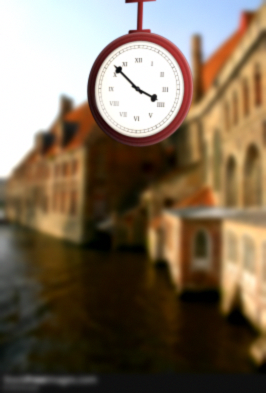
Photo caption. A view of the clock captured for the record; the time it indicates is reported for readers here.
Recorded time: 3:52
